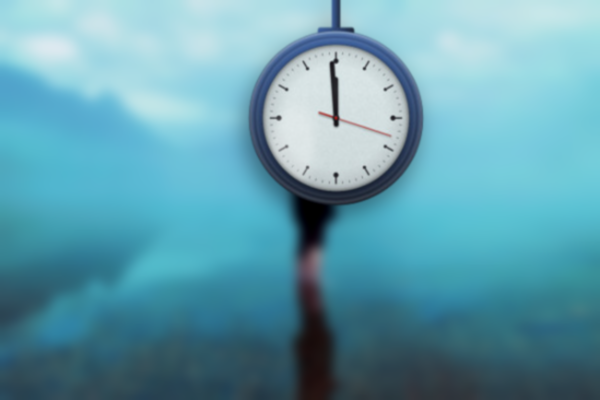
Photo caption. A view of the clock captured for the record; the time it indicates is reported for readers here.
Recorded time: 11:59:18
